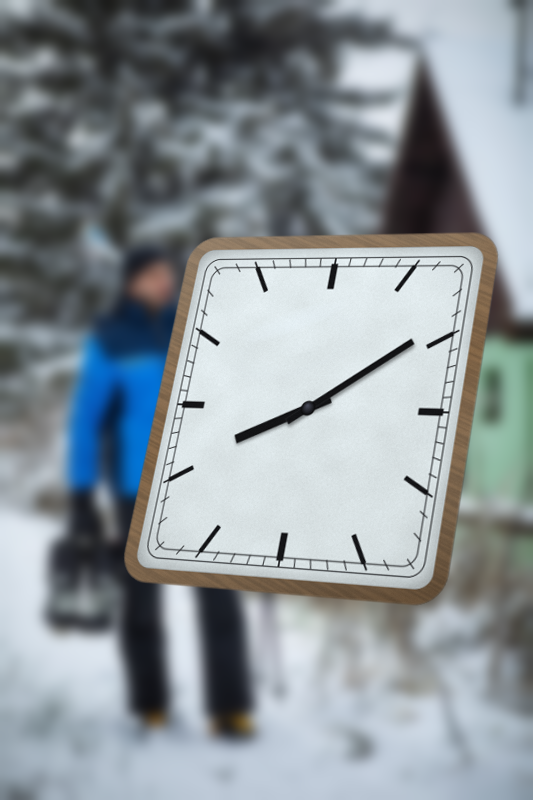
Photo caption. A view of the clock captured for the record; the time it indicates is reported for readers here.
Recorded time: 8:09
